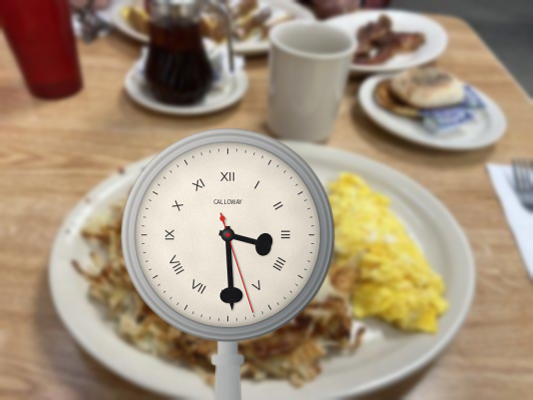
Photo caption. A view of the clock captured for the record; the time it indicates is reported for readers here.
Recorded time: 3:29:27
